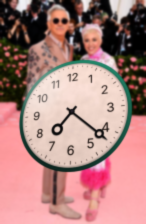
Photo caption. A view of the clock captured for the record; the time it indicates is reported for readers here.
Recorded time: 7:22
